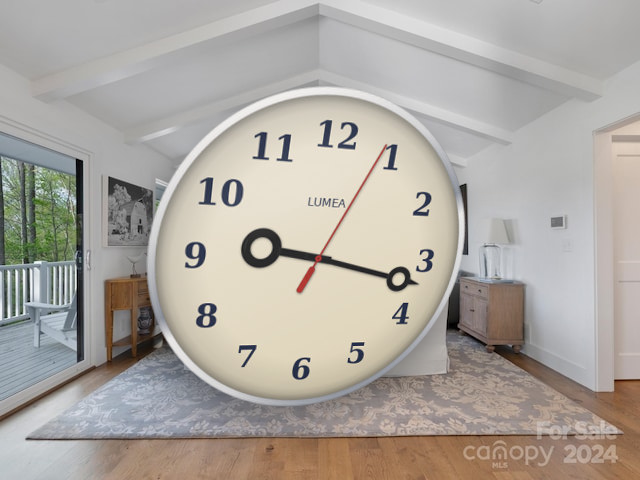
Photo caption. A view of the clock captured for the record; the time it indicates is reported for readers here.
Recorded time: 9:17:04
